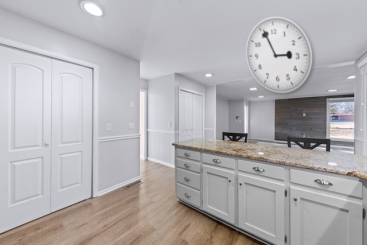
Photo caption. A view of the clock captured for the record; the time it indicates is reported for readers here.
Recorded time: 2:56
